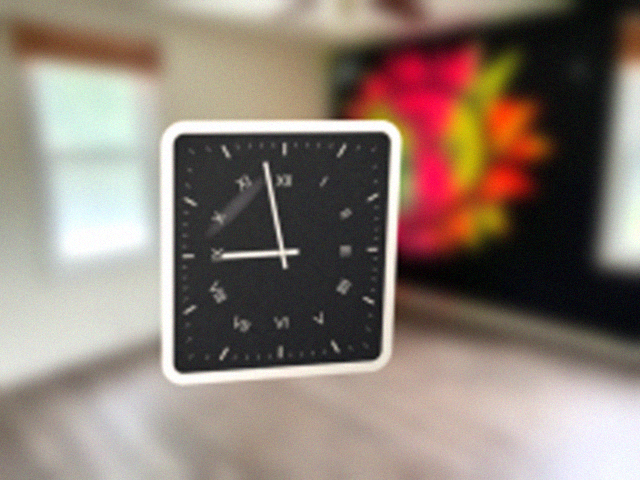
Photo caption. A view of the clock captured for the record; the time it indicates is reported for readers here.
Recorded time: 8:58
